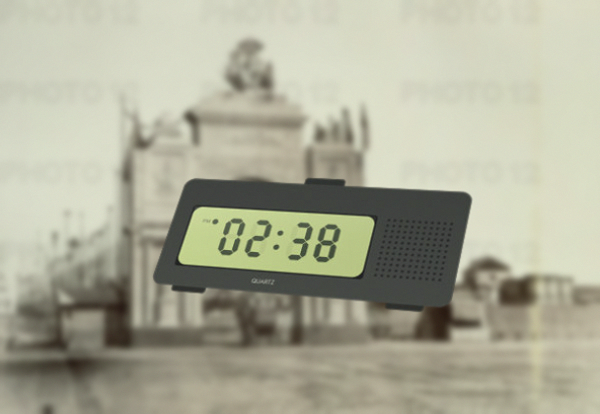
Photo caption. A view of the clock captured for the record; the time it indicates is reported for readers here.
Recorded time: 2:38
